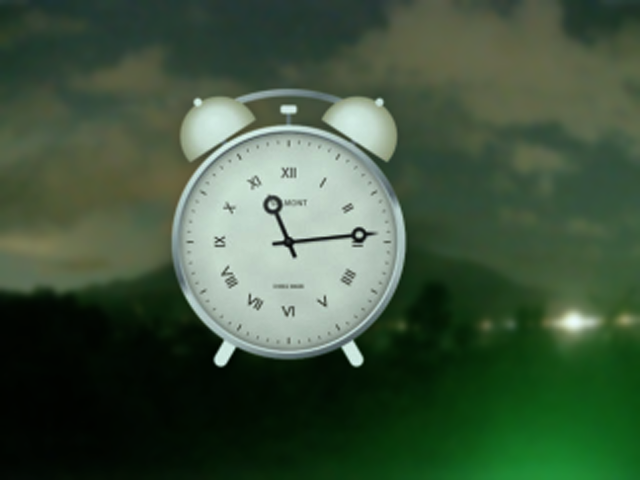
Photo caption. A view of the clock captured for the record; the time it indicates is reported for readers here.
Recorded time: 11:14
